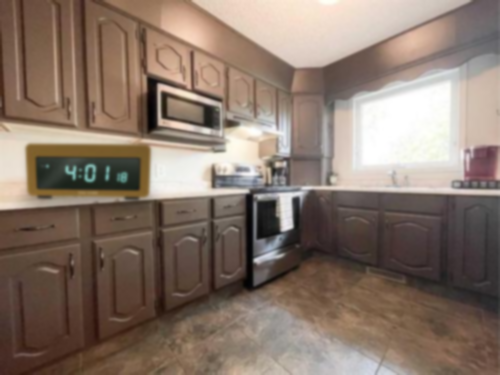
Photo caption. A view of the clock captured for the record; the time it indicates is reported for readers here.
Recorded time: 4:01
